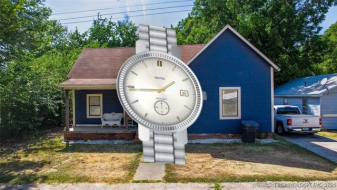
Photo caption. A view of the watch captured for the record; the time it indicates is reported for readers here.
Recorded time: 1:44
